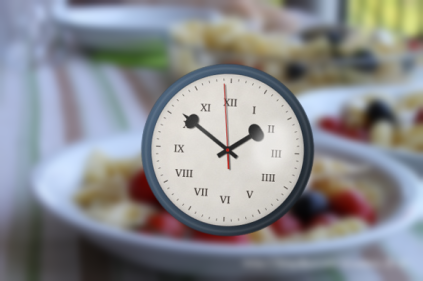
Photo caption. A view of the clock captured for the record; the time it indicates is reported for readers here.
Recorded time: 1:50:59
